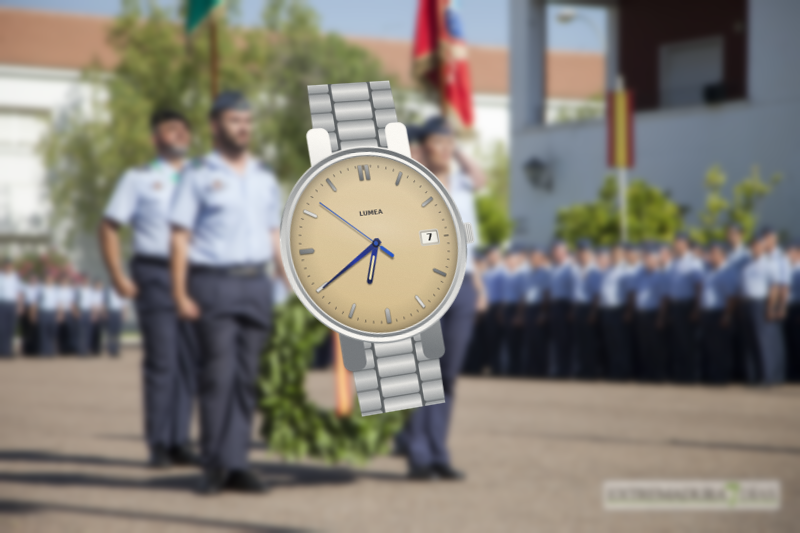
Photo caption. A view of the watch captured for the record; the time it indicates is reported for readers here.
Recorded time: 6:39:52
